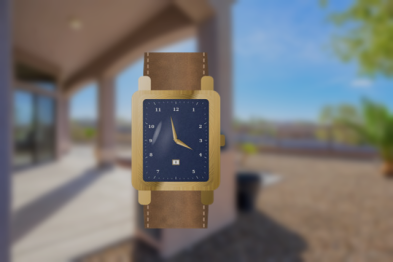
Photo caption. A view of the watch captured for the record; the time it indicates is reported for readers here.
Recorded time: 3:58
